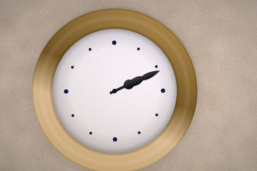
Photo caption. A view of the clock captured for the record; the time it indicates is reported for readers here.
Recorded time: 2:11
